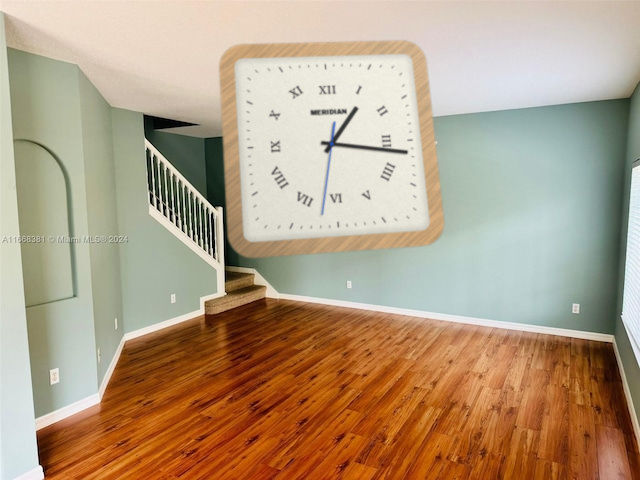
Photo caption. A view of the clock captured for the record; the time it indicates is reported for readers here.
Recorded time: 1:16:32
